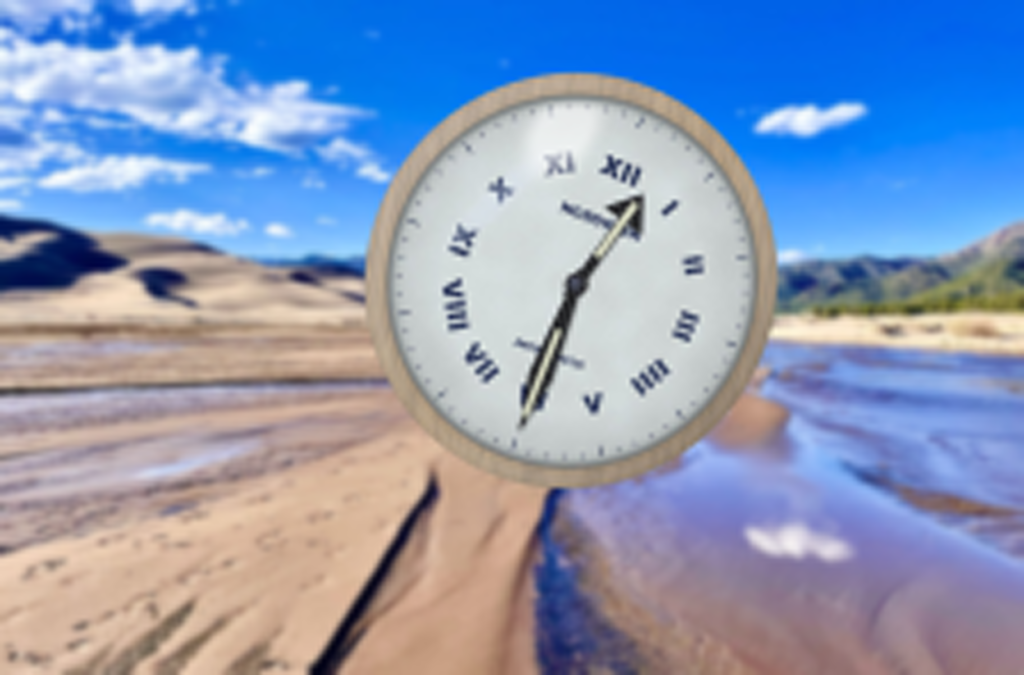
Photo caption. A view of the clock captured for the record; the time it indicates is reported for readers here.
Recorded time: 12:30
